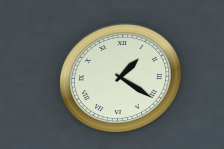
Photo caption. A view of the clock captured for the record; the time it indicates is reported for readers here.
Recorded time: 1:21
